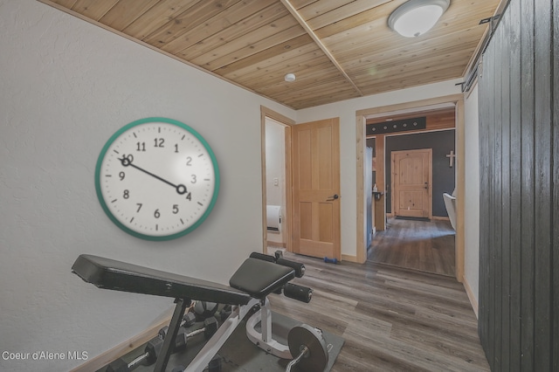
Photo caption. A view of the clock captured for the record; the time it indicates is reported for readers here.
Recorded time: 3:49
